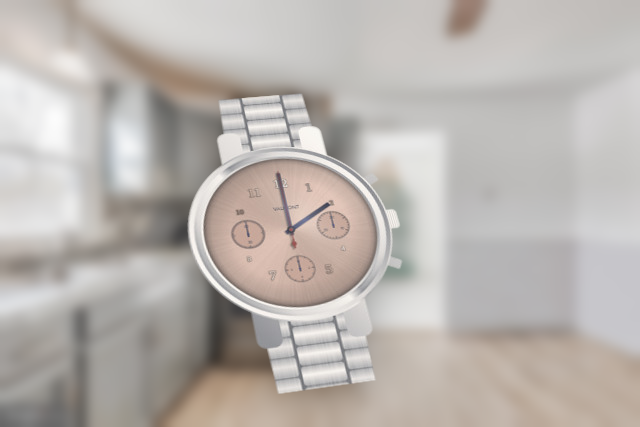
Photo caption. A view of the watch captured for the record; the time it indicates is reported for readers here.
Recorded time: 2:00
